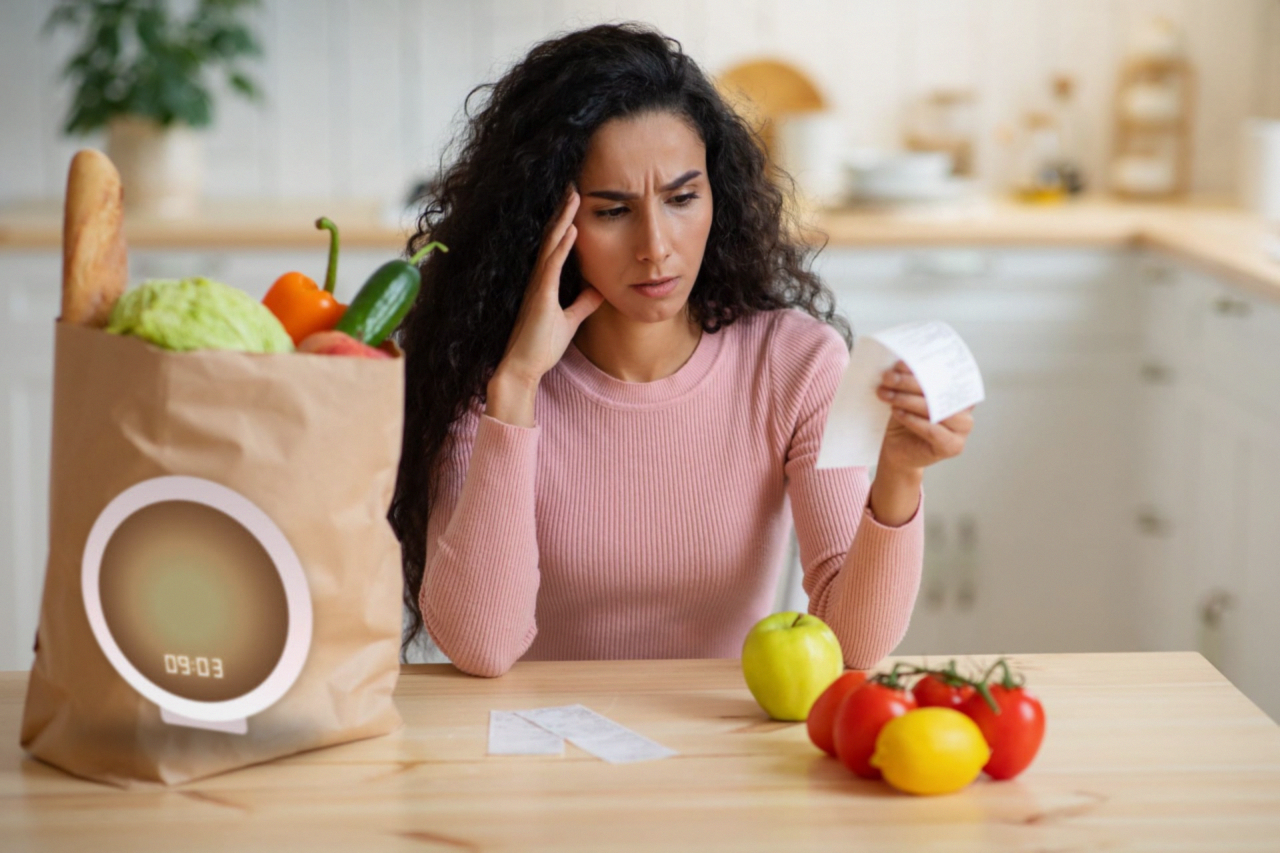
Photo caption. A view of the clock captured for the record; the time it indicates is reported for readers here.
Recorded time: 9:03
